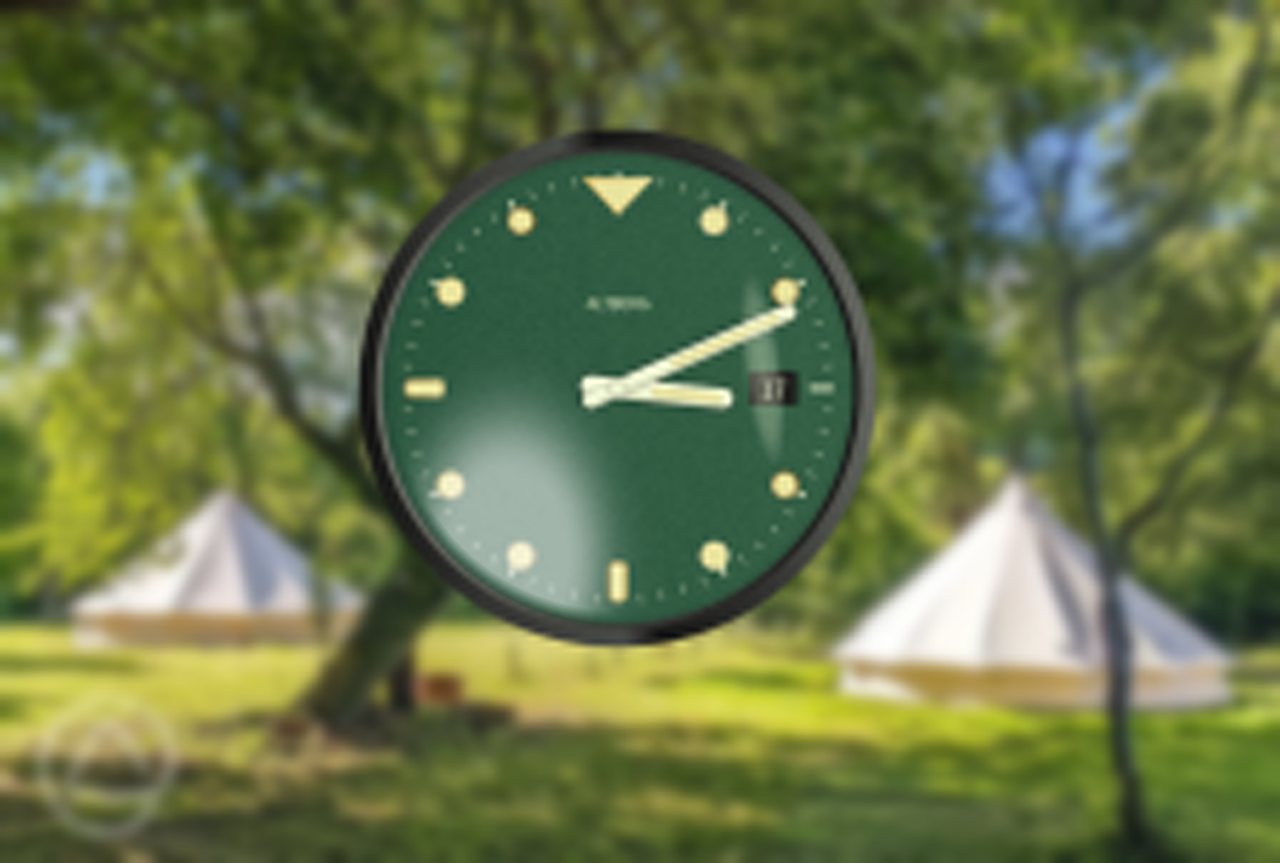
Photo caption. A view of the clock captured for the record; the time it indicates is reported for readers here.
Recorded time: 3:11
